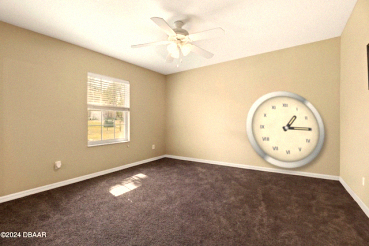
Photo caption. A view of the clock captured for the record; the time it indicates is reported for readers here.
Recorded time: 1:15
